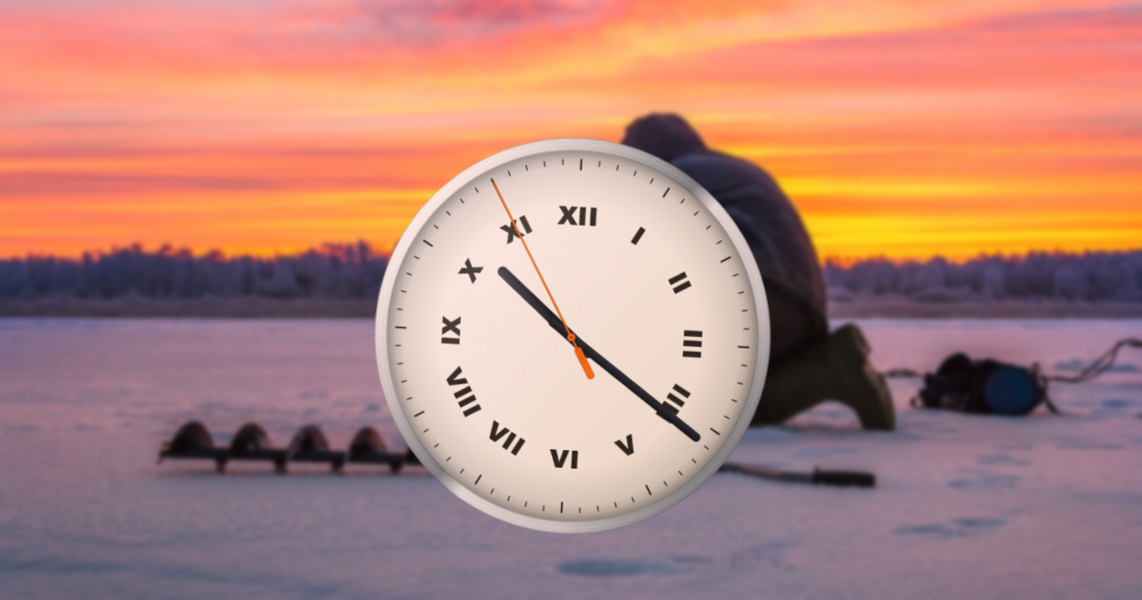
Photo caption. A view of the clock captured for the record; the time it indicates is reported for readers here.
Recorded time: 10:20:55
